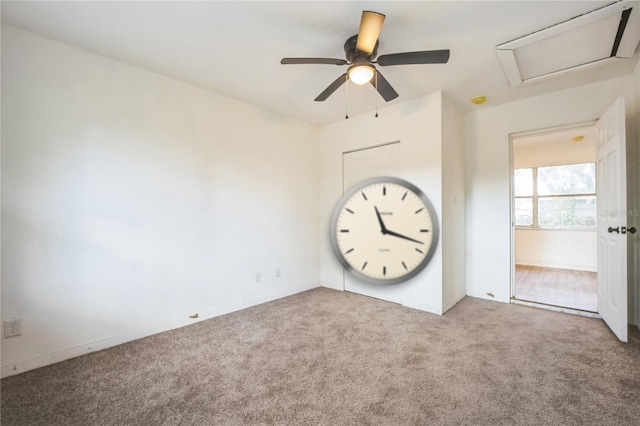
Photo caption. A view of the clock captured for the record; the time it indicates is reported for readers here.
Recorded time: 11:18
